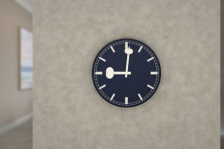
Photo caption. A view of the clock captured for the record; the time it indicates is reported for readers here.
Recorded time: 9:01
